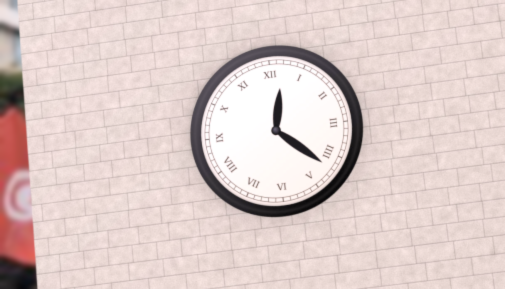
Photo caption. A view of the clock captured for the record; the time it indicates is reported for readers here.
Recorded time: 12:22
